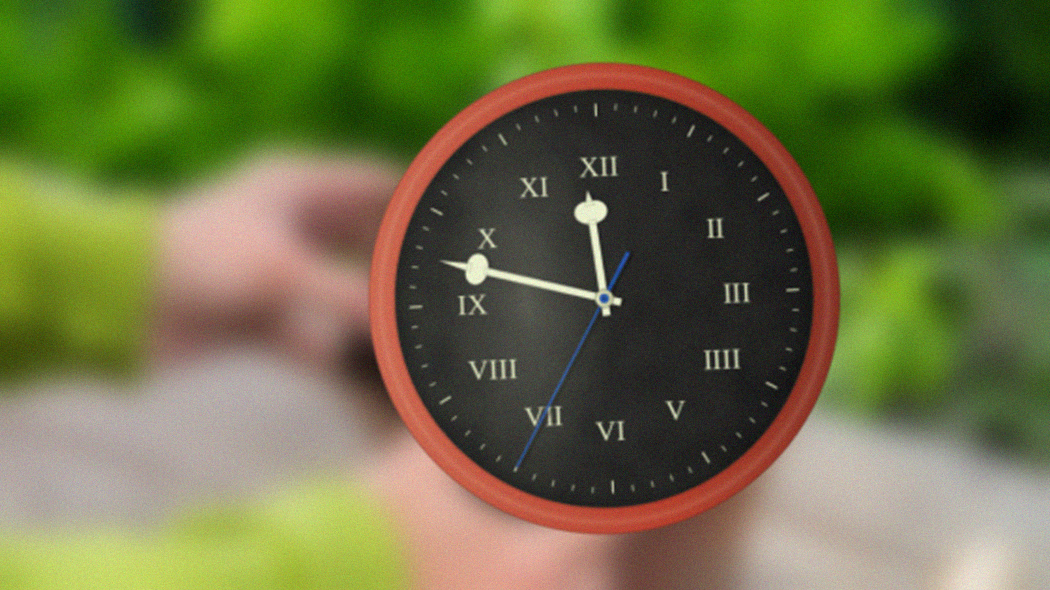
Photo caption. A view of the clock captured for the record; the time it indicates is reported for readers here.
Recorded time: 11:47:35
